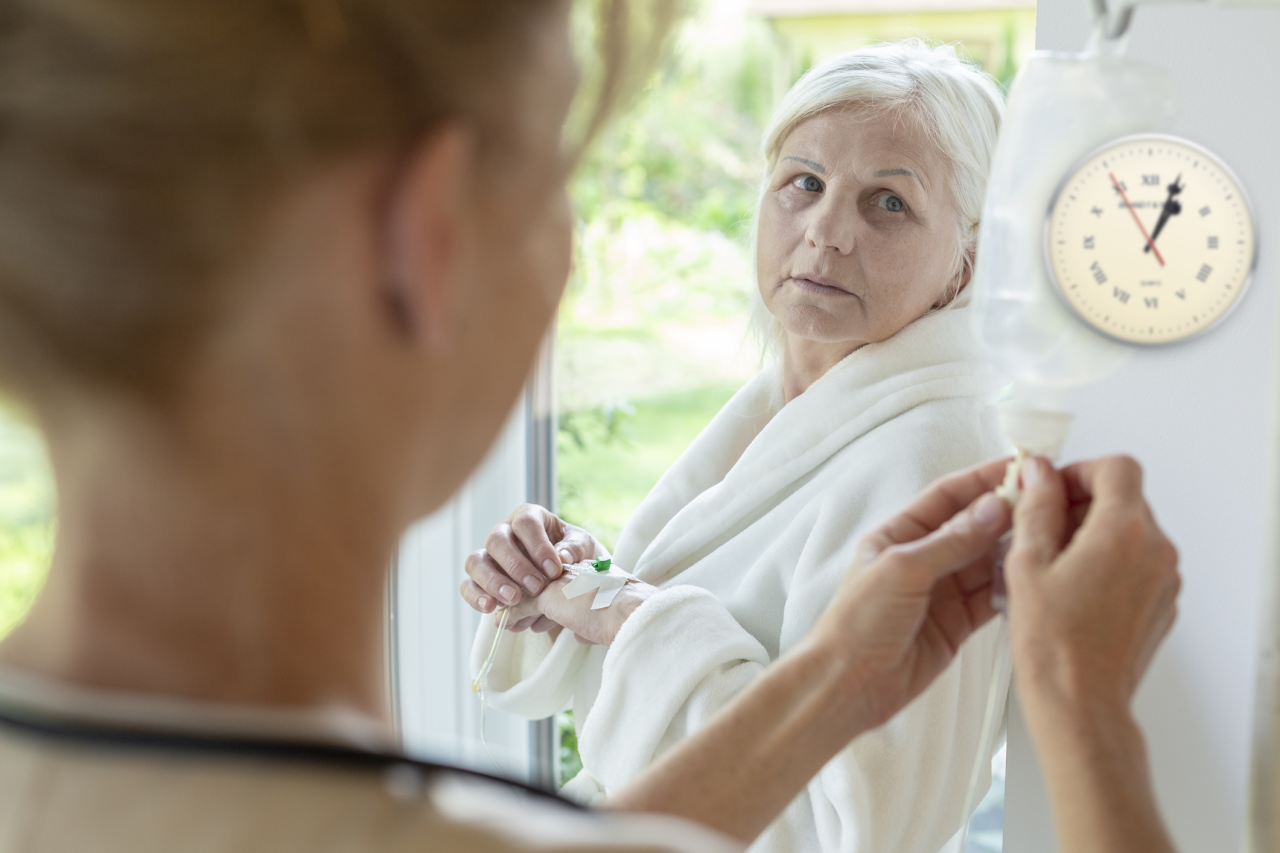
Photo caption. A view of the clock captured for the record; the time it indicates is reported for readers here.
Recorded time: 1:03:55
